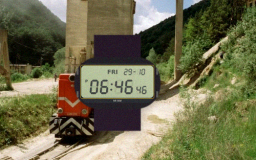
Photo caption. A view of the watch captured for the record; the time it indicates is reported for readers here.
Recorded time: 6:46:46
